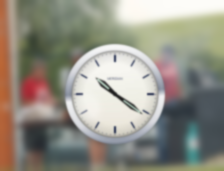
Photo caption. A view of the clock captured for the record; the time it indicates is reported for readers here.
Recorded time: 10:21
